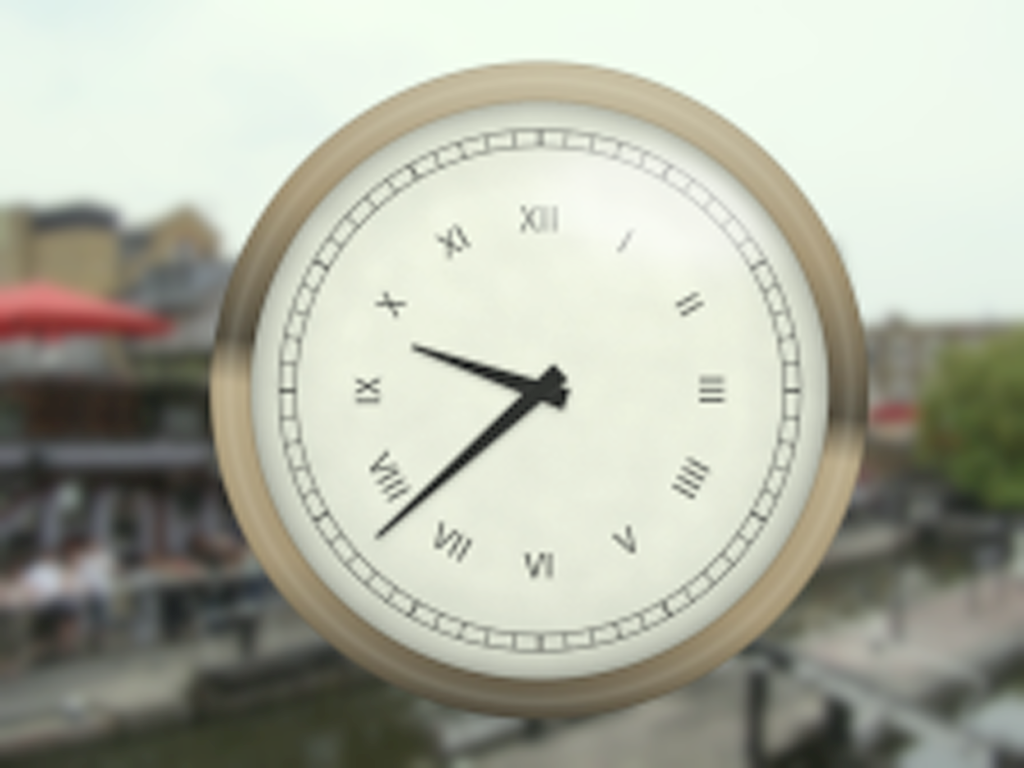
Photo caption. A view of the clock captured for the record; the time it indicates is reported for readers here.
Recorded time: 9:38
